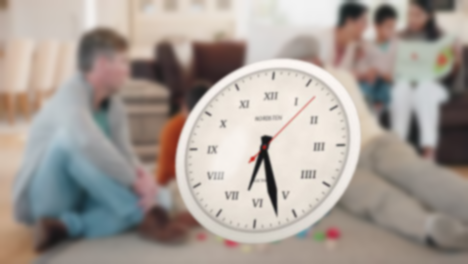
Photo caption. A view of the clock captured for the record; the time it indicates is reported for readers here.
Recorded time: 6:27:07
